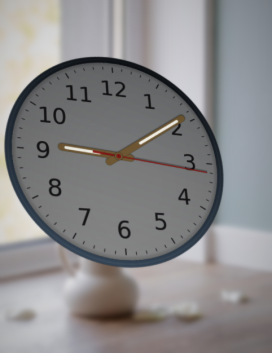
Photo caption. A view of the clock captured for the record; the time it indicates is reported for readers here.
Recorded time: 9:09:16
